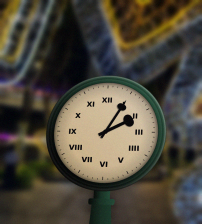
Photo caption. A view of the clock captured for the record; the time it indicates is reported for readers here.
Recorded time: 2:05
